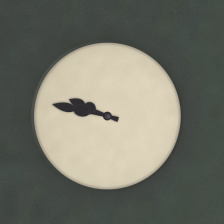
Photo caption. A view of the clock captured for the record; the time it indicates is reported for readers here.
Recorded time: 9:47
